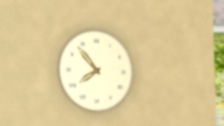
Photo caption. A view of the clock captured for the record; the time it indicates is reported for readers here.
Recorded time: 7:53
